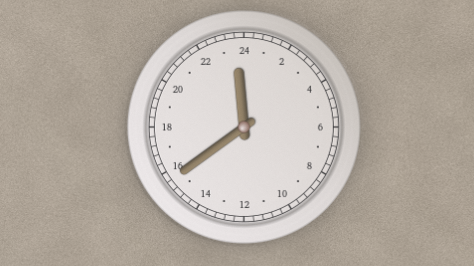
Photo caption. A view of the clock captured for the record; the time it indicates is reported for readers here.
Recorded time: 23:39
